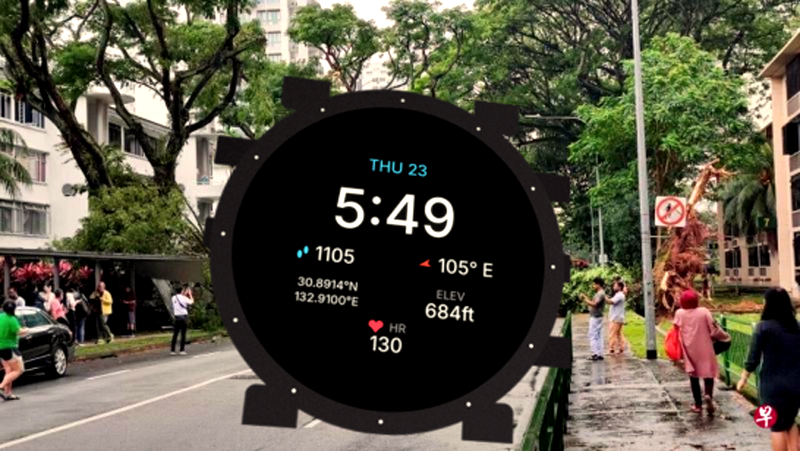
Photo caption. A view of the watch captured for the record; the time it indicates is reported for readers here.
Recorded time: 5:49
